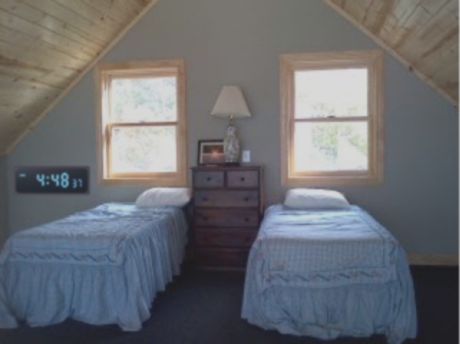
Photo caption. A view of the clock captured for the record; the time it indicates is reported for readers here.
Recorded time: 4:48
